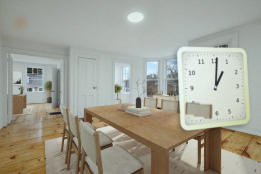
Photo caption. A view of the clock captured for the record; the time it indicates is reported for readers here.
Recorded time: 1:01
